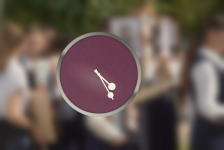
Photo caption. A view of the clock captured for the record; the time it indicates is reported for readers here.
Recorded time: 4:25
